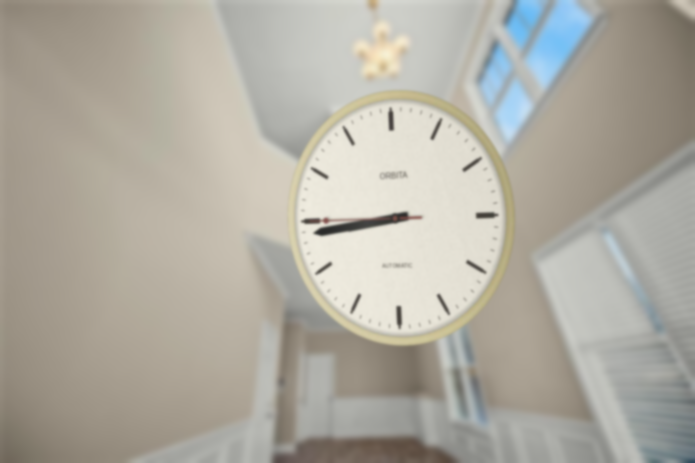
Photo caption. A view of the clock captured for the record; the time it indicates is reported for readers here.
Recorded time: 8:43:45
